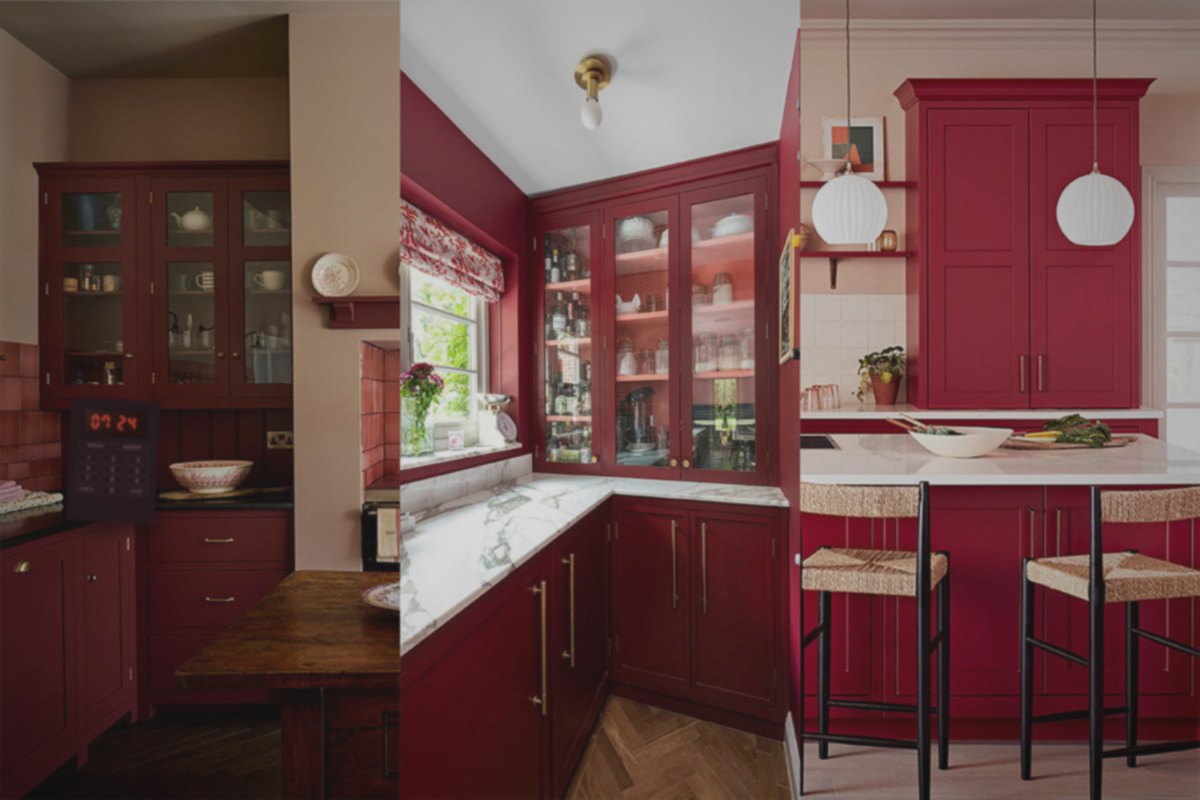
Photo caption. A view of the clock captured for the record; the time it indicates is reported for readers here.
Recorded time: 7:24
